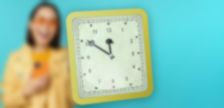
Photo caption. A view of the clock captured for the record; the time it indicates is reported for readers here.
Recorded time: 11:51
